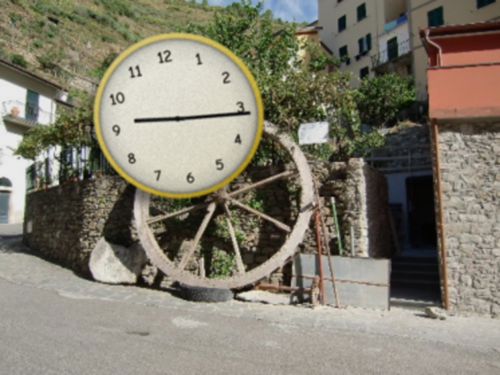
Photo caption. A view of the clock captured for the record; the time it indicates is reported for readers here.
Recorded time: 9:16
